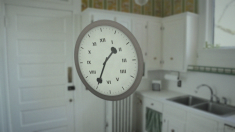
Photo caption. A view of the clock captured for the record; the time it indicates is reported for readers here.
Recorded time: 1:35
